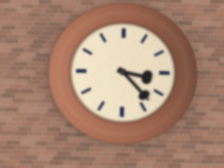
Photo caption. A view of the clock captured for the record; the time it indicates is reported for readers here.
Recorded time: 3:23
